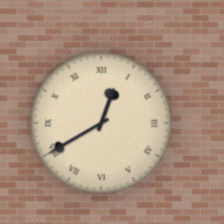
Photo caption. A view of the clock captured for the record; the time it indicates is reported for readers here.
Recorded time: 12:40
